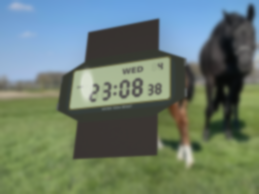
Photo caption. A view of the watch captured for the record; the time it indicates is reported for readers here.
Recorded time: 23:08
